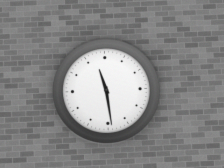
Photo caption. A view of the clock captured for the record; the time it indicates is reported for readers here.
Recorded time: 11:29
